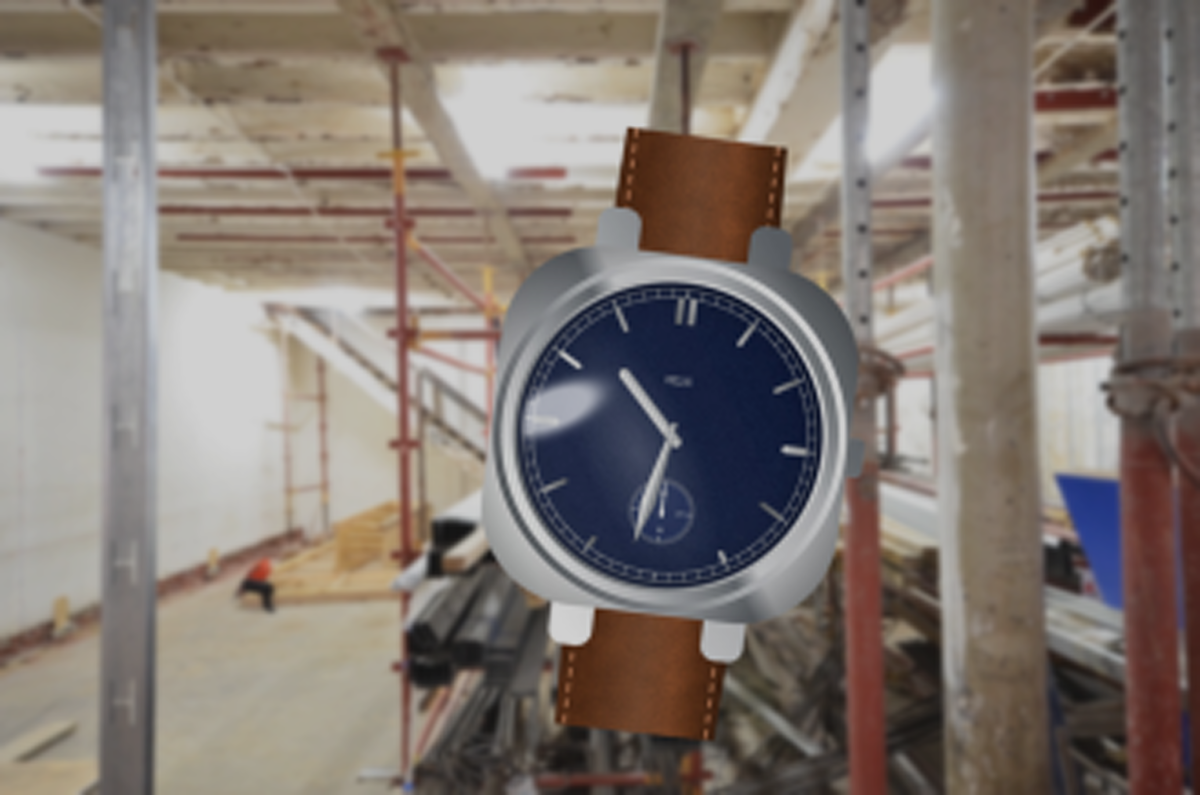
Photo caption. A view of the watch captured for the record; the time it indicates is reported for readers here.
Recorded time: 10:32
